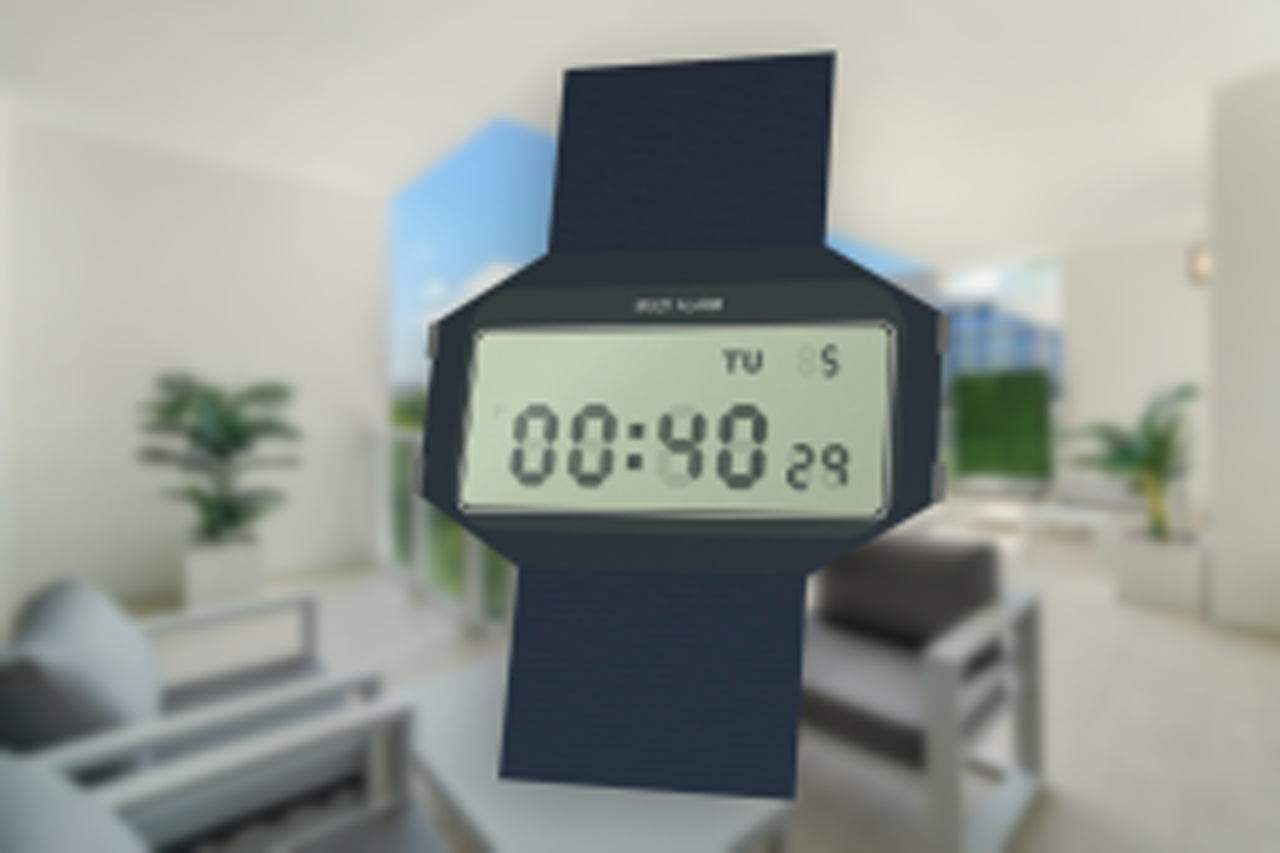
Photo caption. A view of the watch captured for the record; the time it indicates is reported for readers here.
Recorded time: 0:40:29
